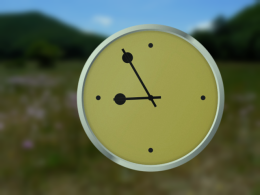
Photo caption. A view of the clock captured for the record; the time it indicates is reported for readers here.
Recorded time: 8:55
